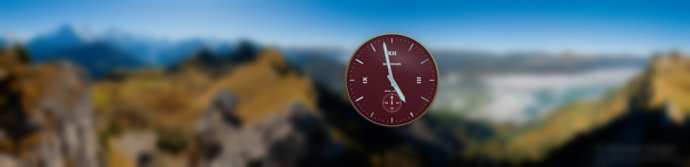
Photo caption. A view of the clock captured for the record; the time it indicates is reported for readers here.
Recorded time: 4:58
